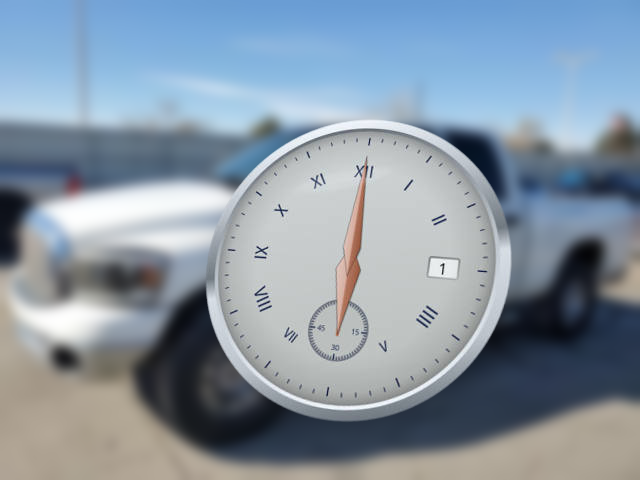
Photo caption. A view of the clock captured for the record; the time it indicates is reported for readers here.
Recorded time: 6:00
